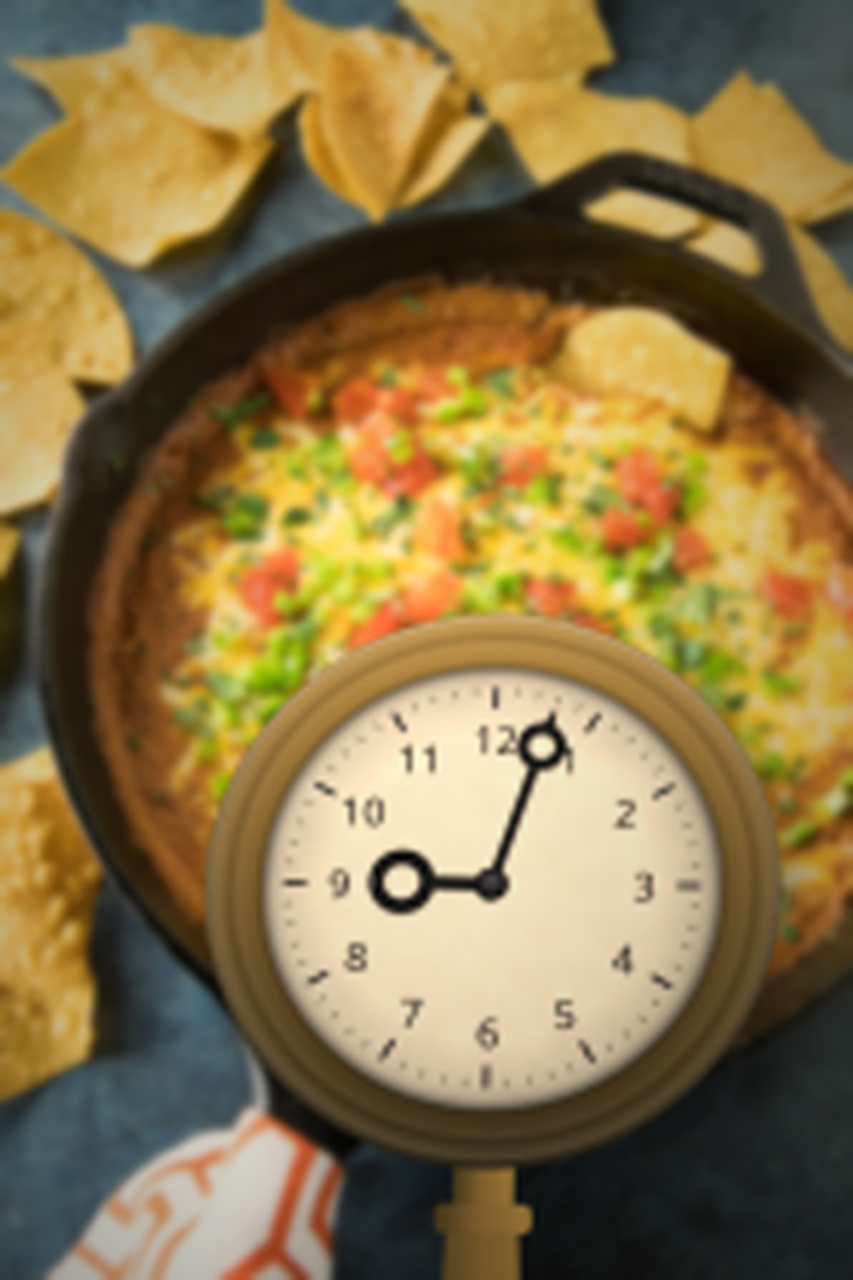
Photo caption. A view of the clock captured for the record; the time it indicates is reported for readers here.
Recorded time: 9:03
